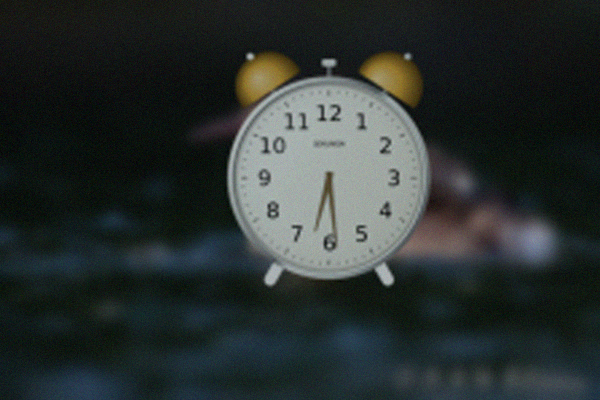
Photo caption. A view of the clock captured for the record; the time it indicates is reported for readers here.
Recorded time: 6:29
